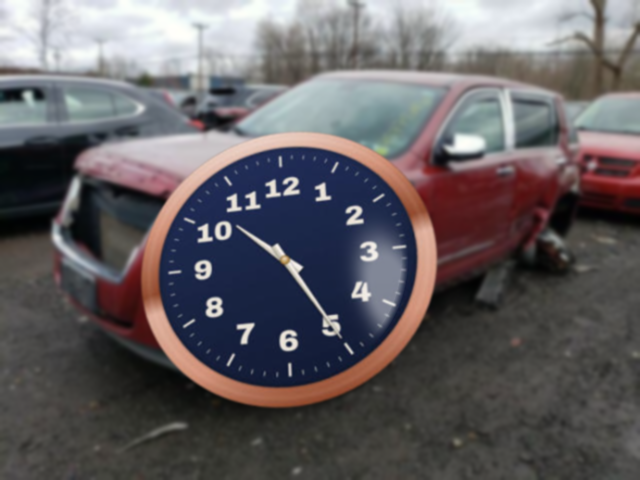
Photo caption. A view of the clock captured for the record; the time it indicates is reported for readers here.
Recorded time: 10:25
